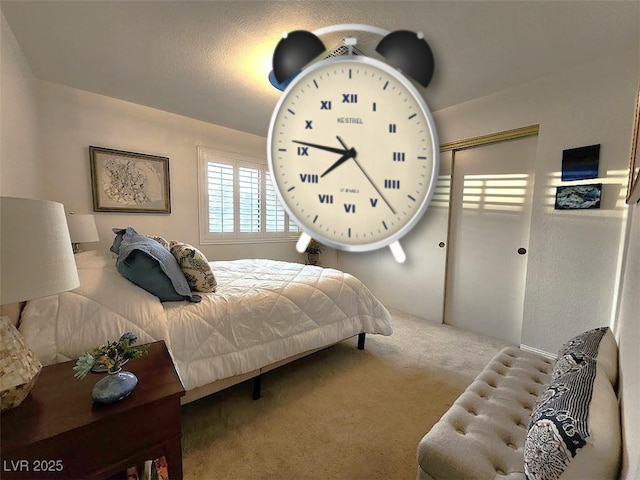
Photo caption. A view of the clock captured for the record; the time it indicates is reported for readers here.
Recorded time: 7:46:23
